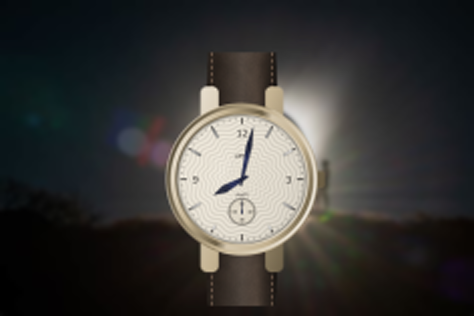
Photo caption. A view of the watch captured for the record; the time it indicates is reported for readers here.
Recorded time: 8:02
